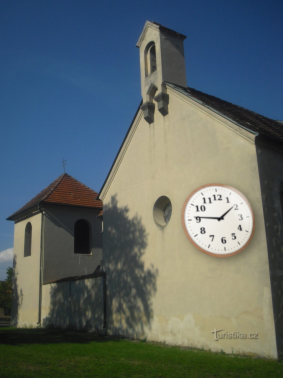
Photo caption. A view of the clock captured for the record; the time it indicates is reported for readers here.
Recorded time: 1:46
